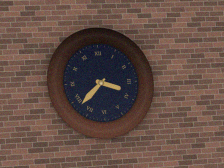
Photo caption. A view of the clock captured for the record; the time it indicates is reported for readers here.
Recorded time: 3:38
